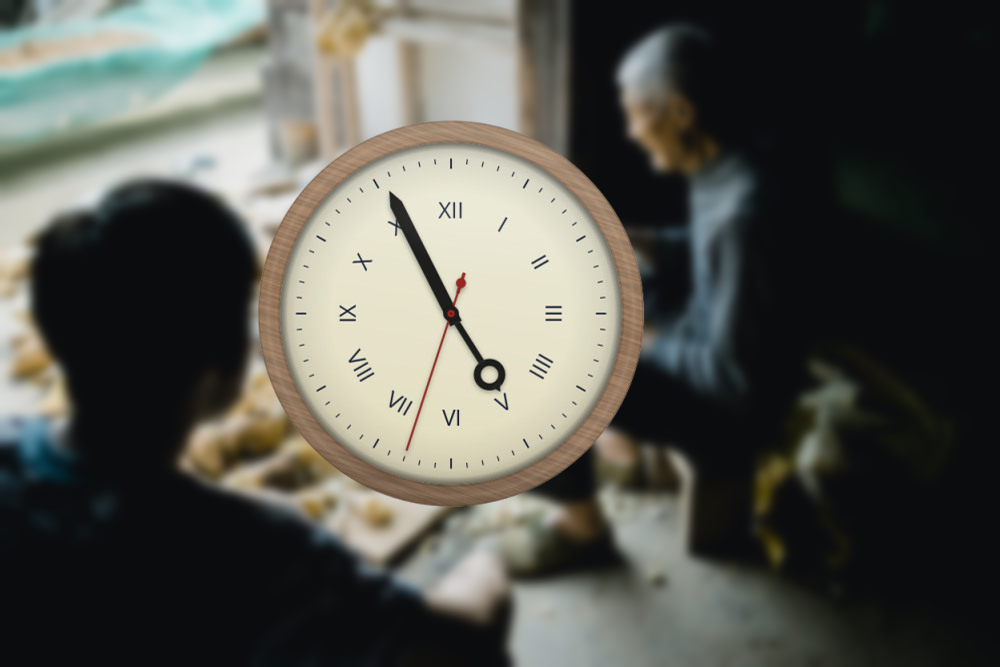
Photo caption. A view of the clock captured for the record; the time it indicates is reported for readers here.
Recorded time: 4:55:33
